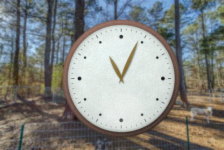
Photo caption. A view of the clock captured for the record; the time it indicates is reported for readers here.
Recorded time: 11:04
